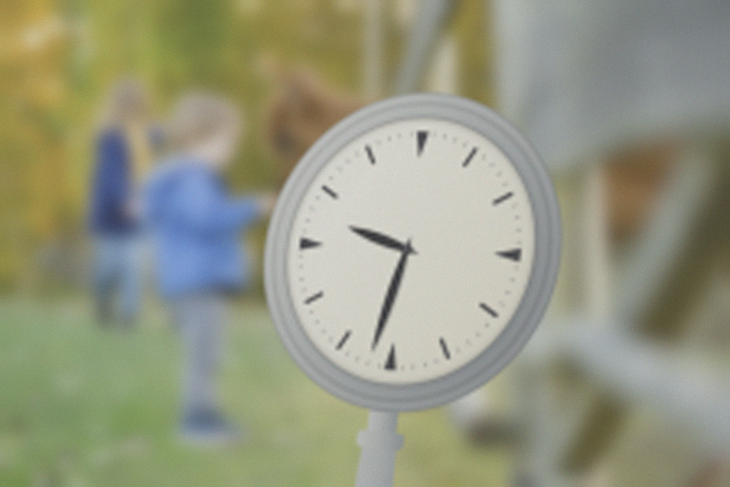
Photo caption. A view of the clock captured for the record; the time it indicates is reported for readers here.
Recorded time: 9:32
